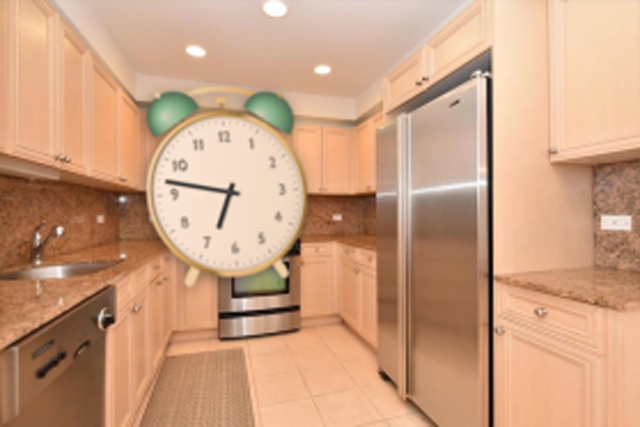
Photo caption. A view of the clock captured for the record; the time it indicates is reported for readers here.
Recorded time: 6:47
